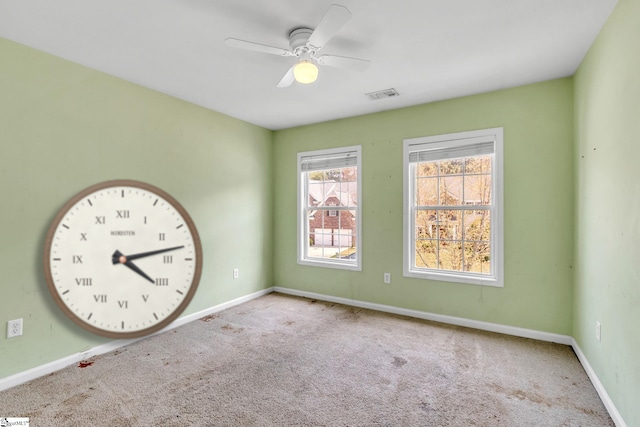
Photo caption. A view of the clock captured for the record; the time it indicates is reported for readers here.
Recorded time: 4:13
